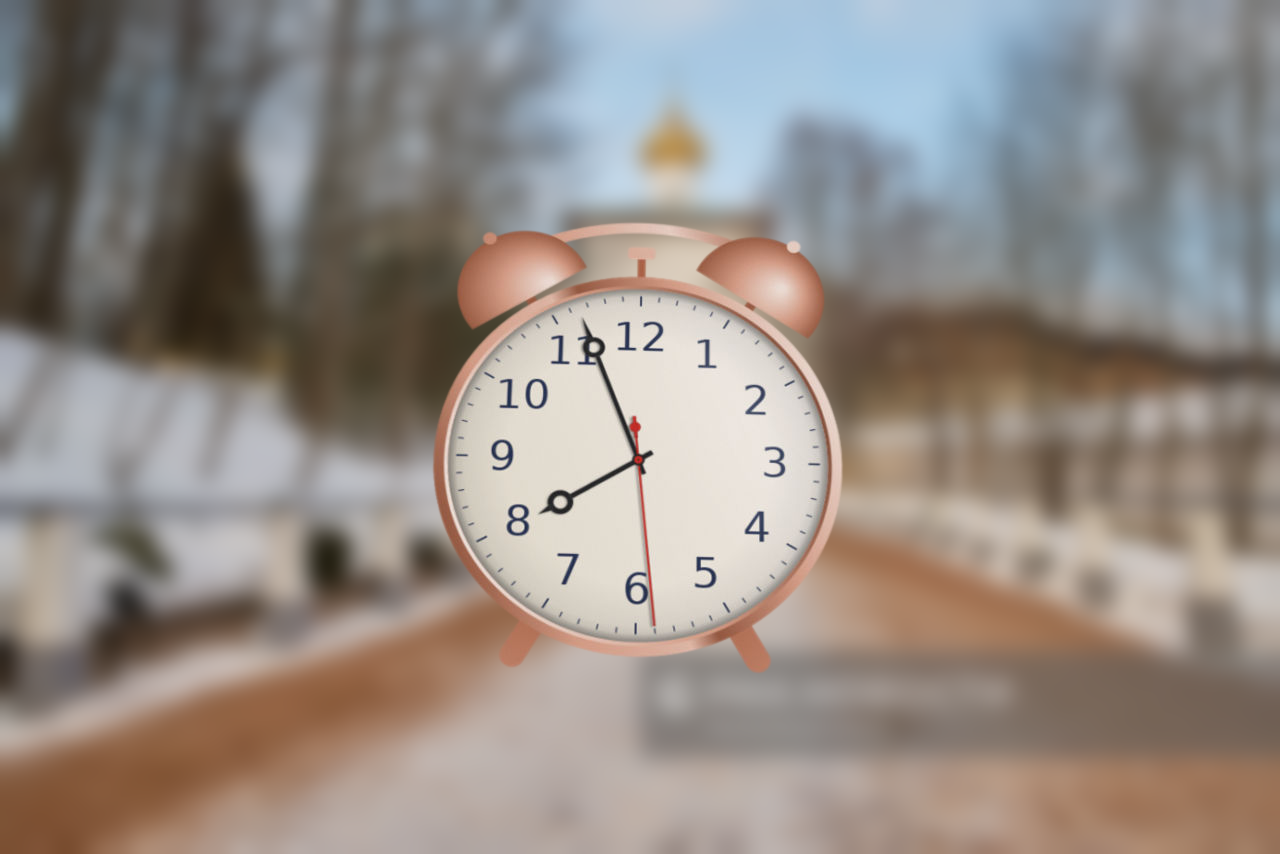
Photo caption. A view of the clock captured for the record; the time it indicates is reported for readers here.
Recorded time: 7:56:29
